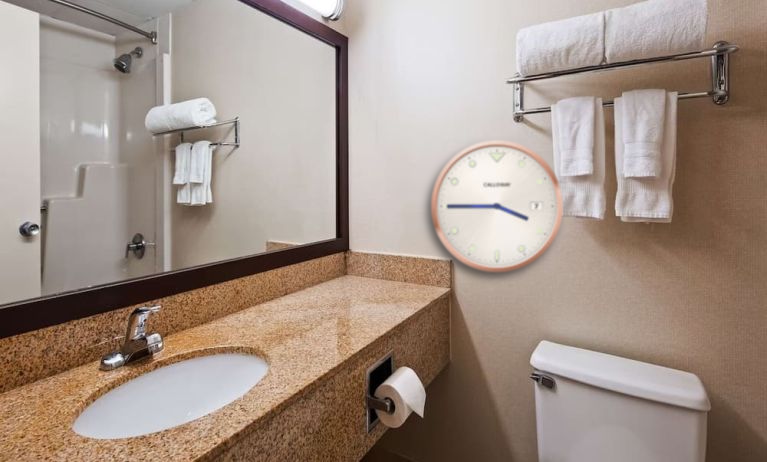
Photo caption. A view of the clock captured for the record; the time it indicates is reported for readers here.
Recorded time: 3:45
